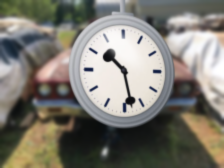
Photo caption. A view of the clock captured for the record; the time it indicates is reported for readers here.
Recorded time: 10:28
